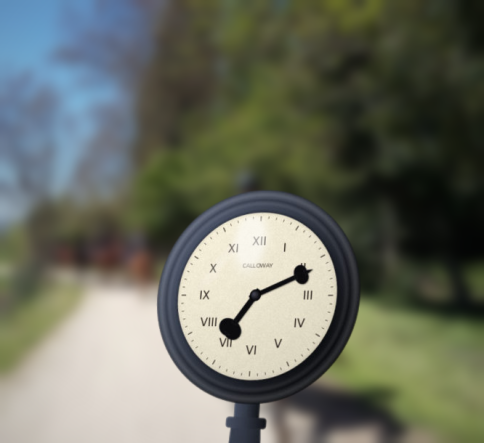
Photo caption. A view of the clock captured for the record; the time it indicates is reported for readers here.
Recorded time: 7:11
